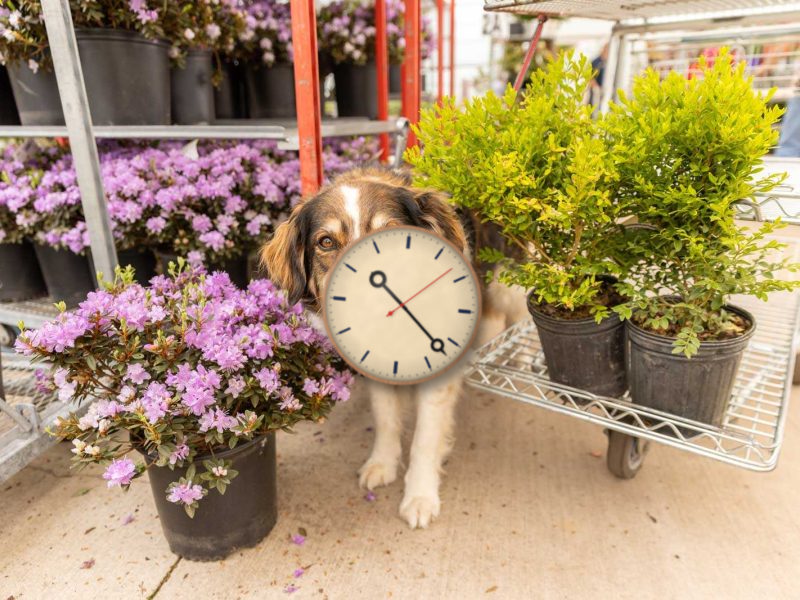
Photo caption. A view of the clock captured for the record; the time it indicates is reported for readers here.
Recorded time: 10:22:08
